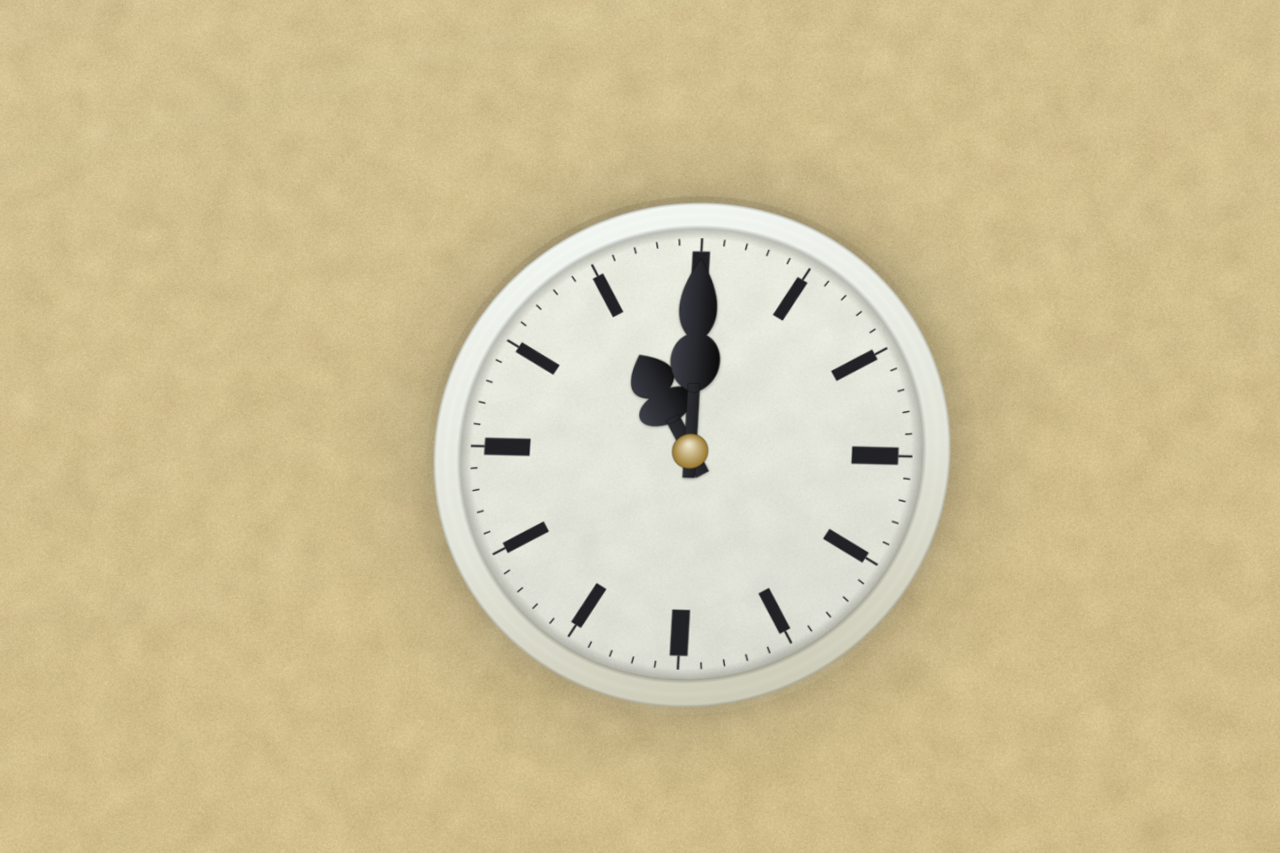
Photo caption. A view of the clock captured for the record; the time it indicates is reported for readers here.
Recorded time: 11:00
